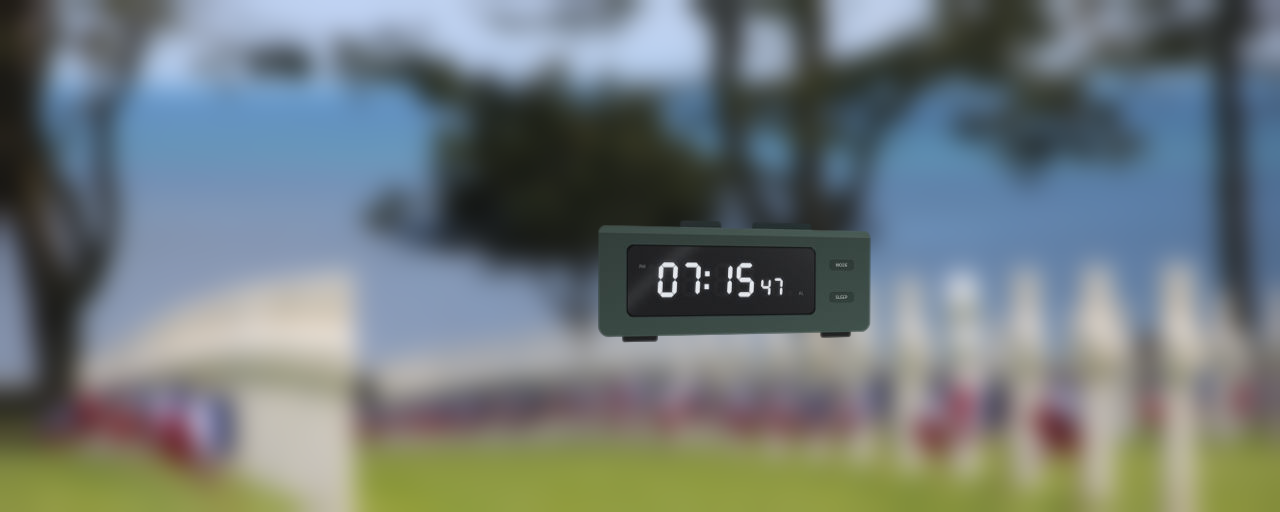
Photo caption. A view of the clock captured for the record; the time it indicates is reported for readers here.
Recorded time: 7:15:47
